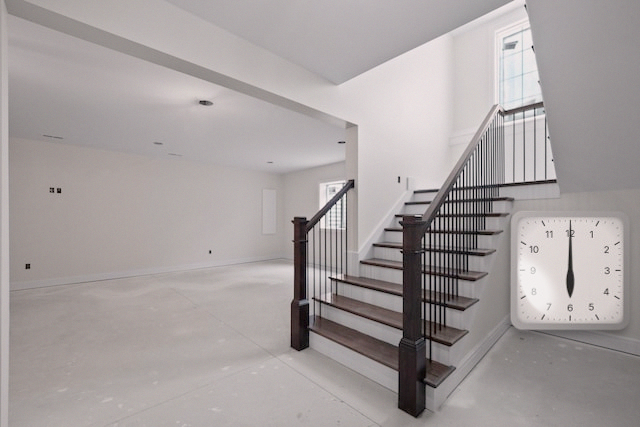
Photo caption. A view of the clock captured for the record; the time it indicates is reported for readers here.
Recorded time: 6:00
